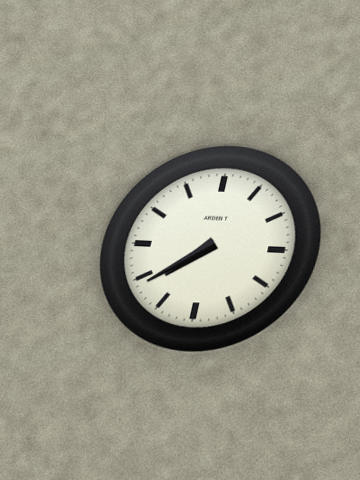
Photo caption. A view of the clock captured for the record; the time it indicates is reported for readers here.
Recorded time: 7:39
